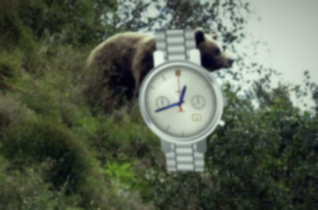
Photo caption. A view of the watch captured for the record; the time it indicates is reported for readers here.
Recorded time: 12:42
